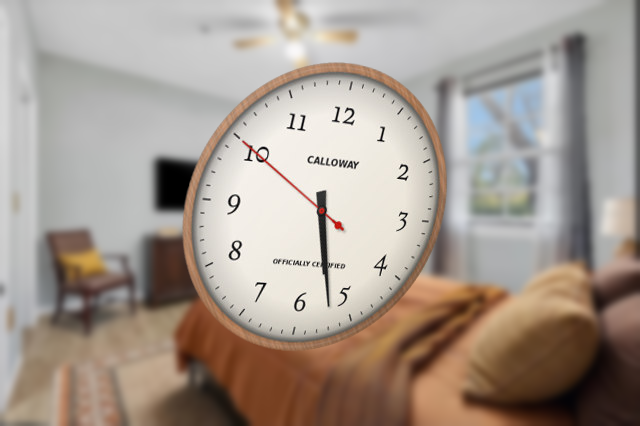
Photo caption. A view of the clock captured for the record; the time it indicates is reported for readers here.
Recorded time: 5:26:50
